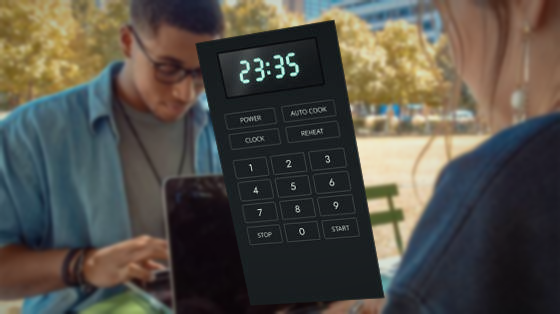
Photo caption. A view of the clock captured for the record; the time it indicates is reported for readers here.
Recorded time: 23:35
